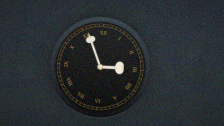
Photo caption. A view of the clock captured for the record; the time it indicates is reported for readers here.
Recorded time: 2:56
